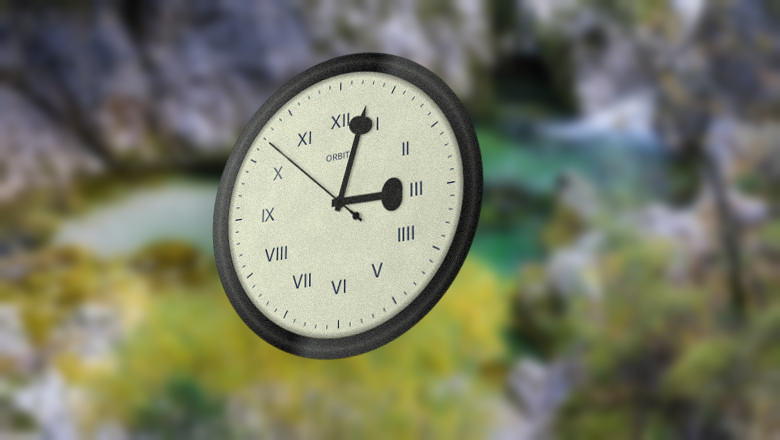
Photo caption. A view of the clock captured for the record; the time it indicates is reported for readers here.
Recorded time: 3:02:52
